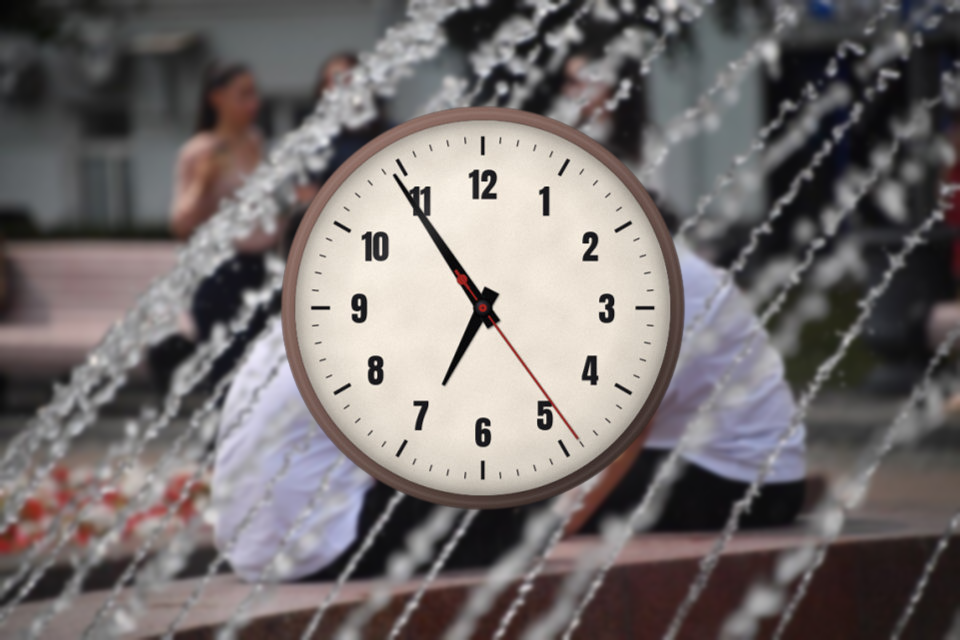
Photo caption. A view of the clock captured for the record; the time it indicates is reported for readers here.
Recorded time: 6:54:24
